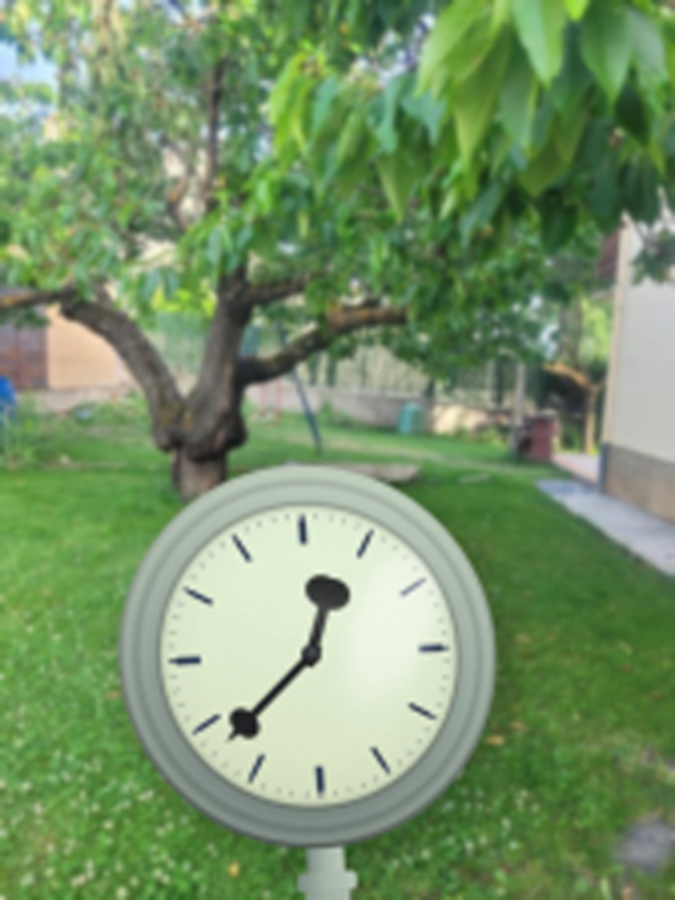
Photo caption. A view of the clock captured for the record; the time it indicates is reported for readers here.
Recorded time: 12:38
